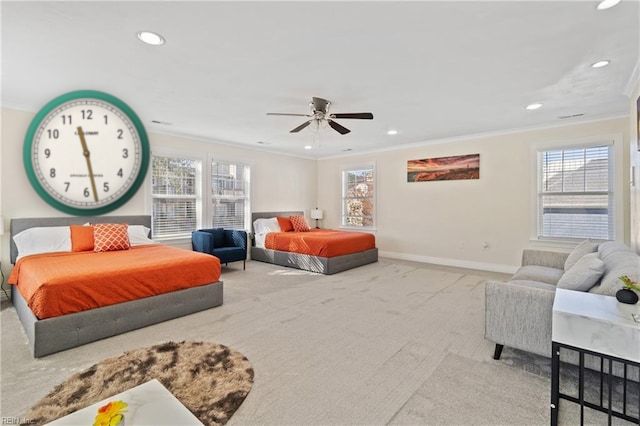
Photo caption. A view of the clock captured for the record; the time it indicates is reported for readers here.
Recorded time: 11:28
